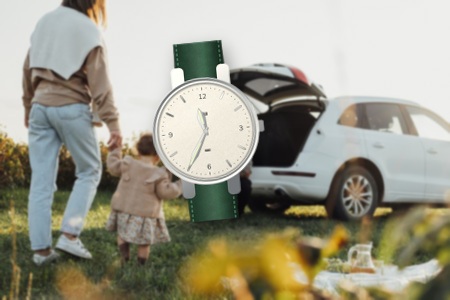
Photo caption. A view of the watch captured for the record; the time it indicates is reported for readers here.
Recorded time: 11:35
